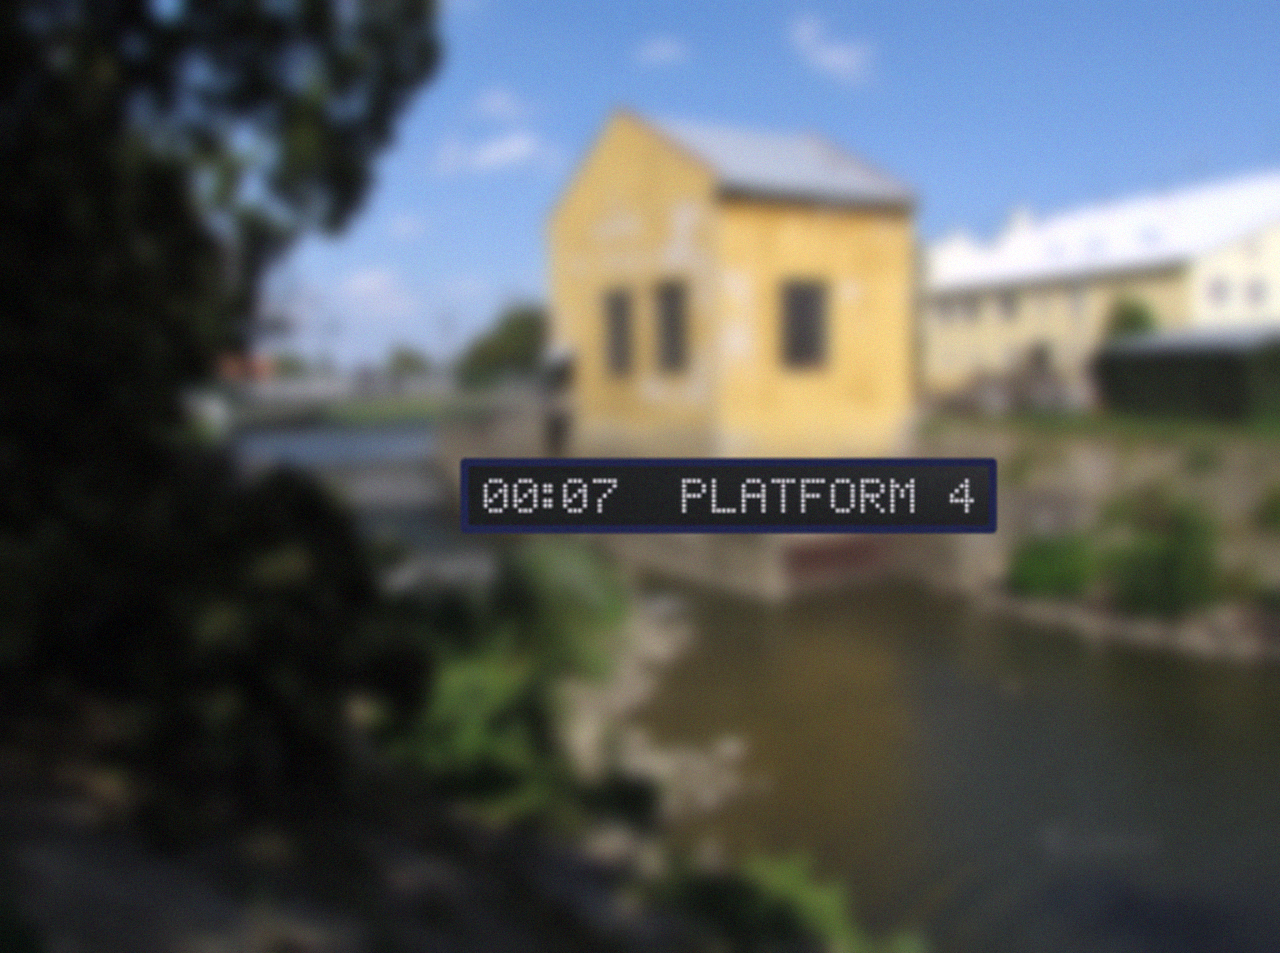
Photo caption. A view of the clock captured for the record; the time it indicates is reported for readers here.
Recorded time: 0:07
